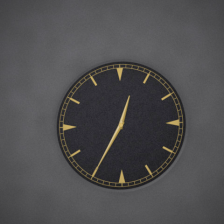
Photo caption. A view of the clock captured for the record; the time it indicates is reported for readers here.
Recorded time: 12:35
